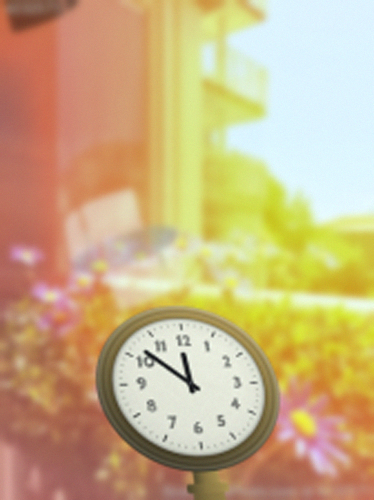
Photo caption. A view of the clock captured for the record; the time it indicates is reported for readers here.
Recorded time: 11:52
